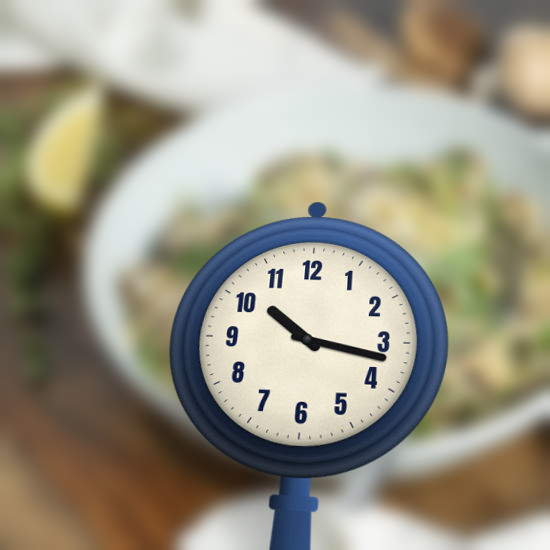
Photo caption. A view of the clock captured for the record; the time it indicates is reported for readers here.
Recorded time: 10:17
